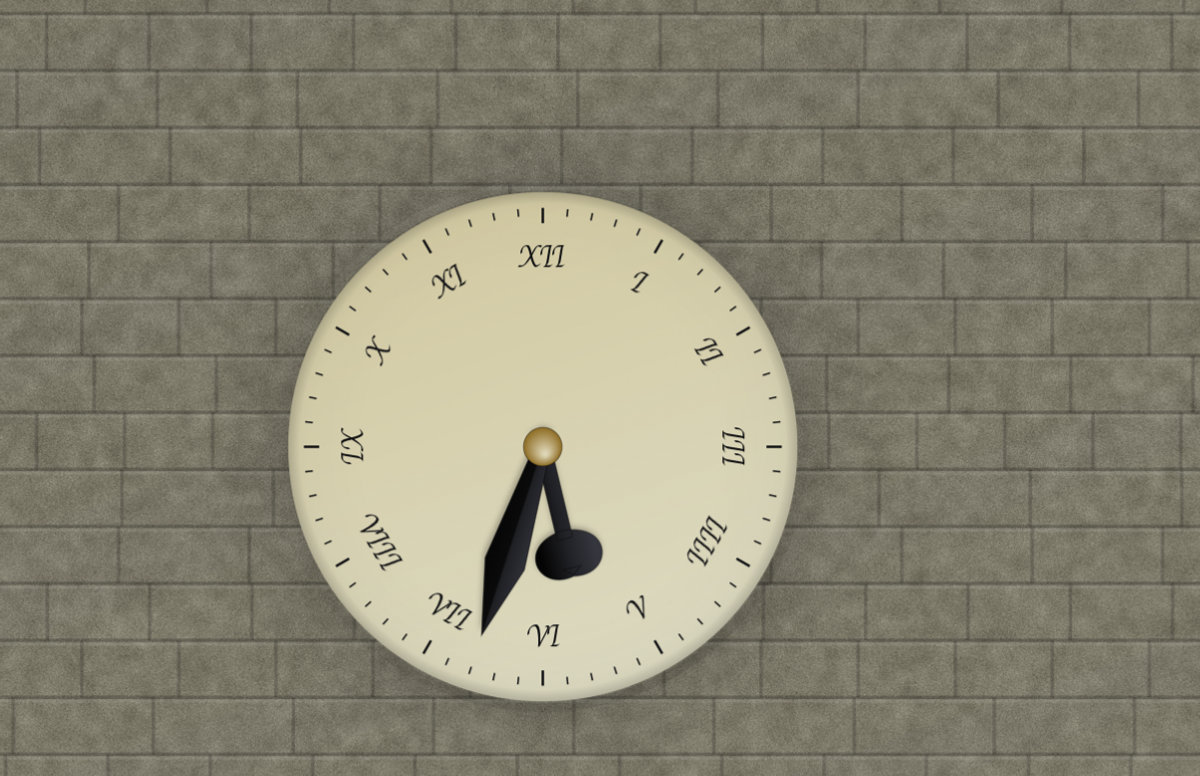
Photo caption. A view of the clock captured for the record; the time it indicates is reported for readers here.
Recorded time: 5:33
